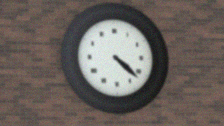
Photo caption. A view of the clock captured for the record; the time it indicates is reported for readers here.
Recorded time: 4:22
